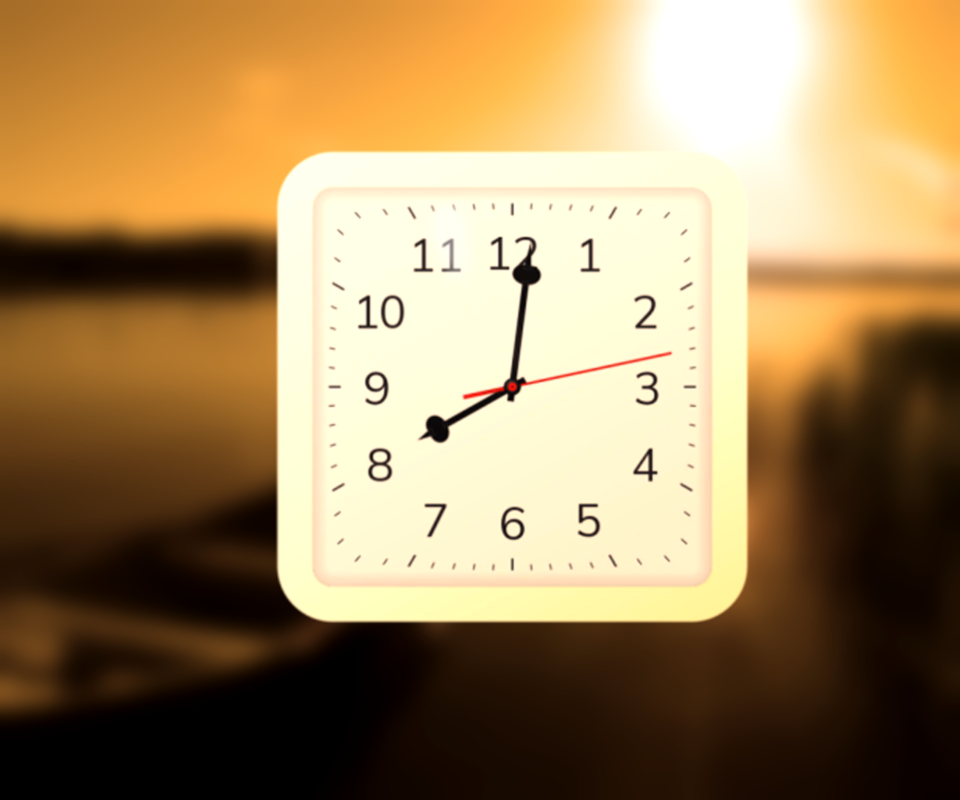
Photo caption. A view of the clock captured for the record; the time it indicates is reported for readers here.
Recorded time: 8:01:13
